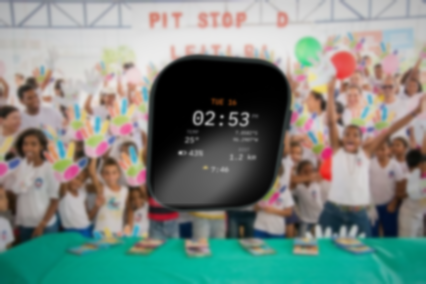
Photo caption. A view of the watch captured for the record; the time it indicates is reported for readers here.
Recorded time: 2:53
